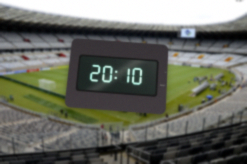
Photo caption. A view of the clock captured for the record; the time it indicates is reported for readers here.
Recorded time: 20:10
